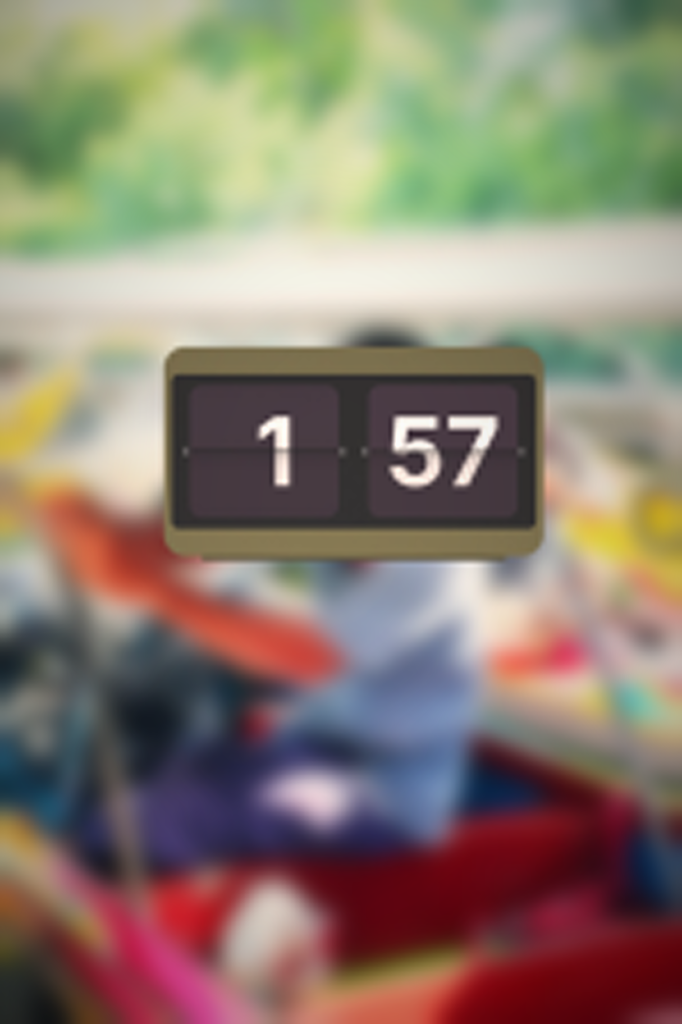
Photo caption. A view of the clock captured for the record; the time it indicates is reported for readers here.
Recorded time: 1:57
